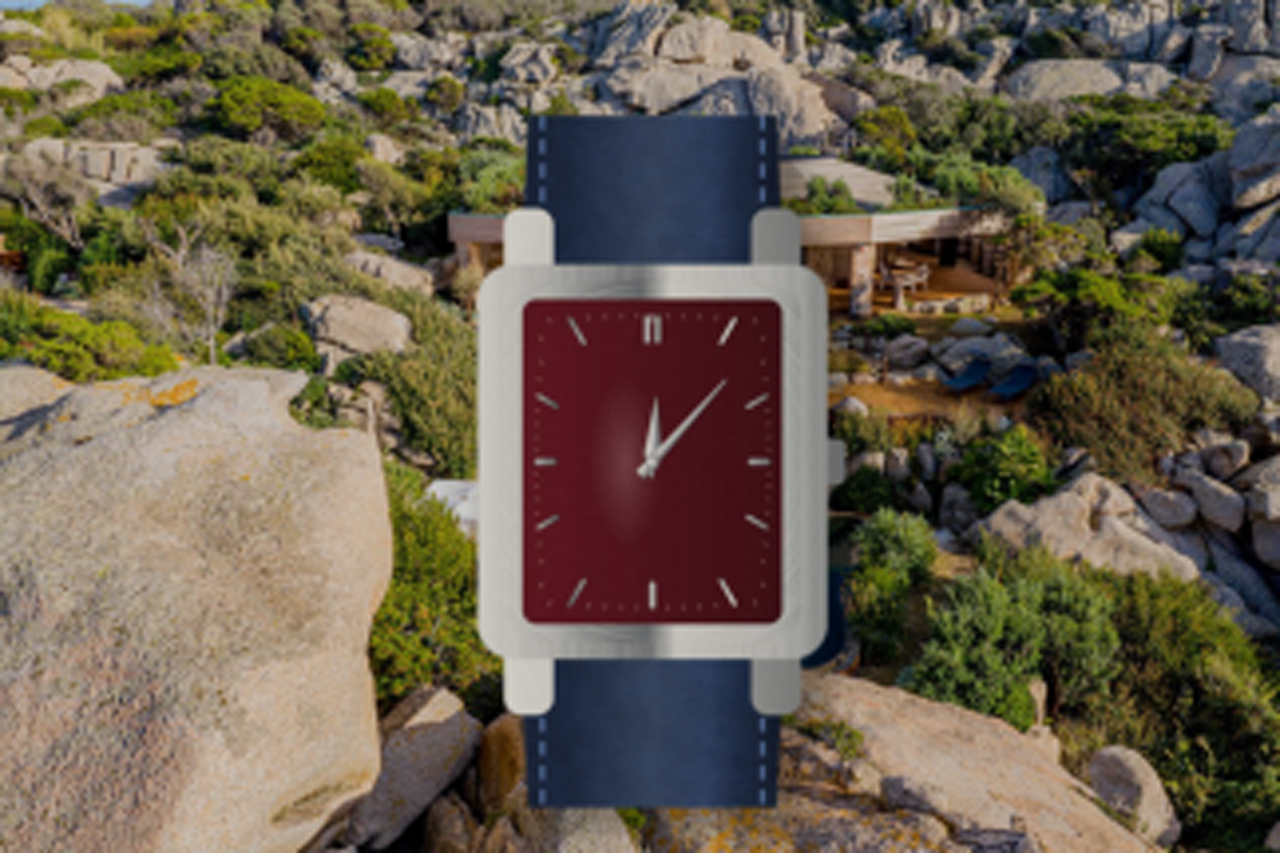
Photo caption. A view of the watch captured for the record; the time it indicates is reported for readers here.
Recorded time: 12:07
